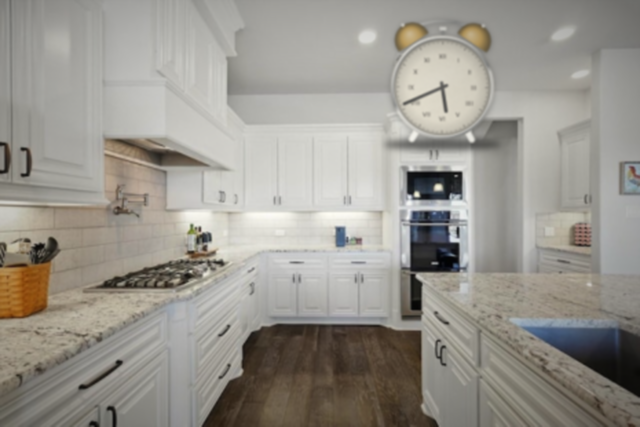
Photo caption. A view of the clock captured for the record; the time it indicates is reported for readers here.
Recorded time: 5:41
